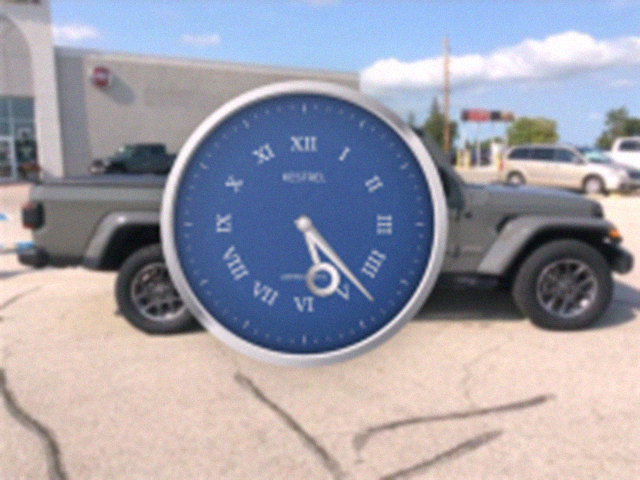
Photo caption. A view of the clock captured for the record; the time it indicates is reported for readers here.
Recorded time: 5:23
